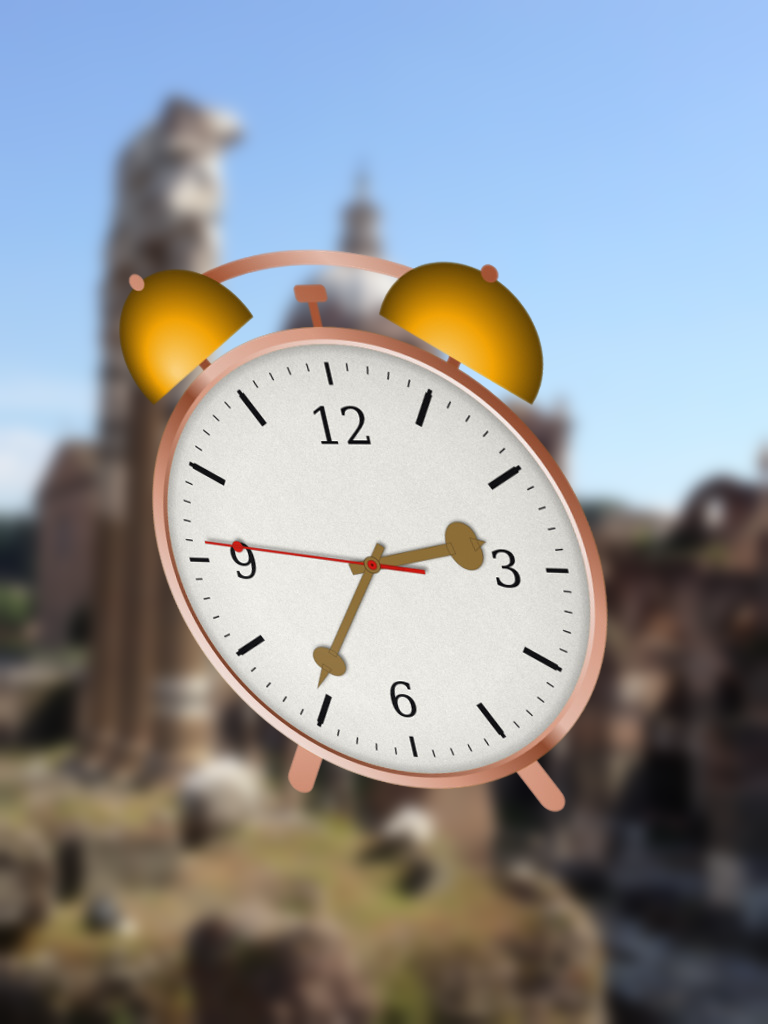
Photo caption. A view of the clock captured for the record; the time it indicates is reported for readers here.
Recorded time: 2:35:46
